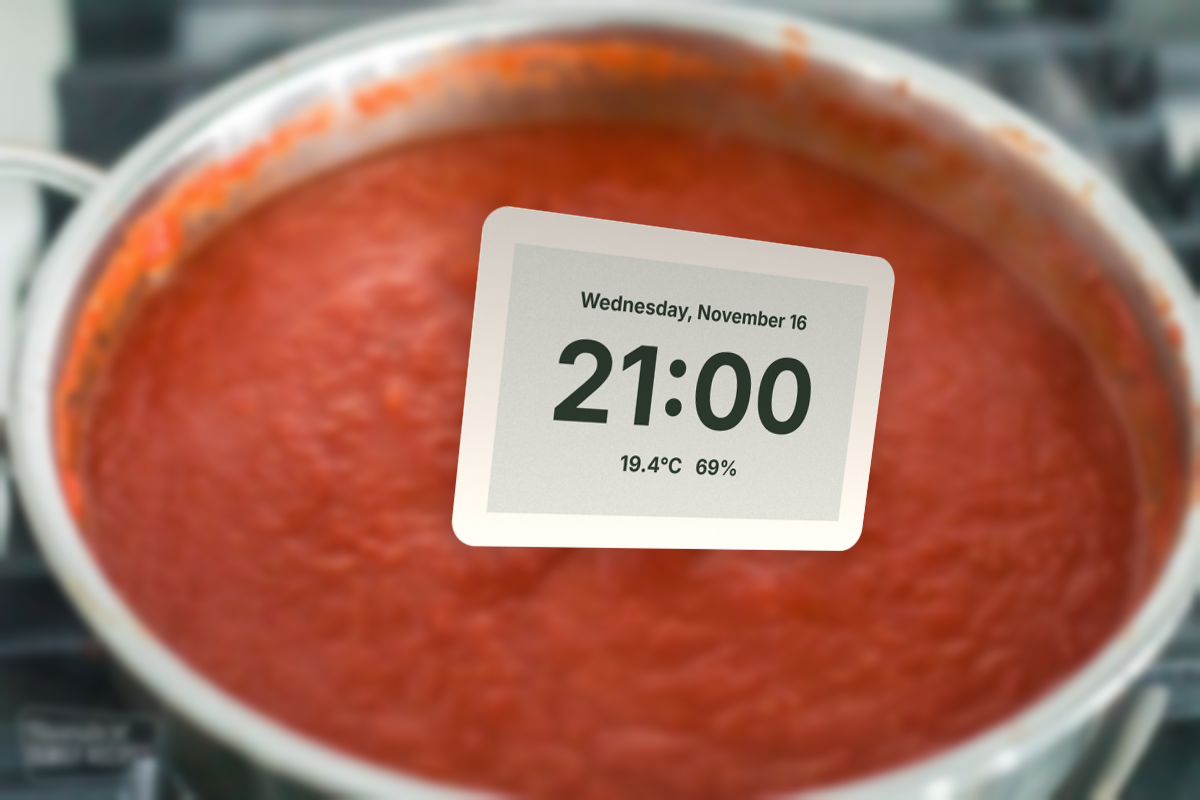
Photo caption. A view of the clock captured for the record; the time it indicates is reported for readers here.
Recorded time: 21:00
